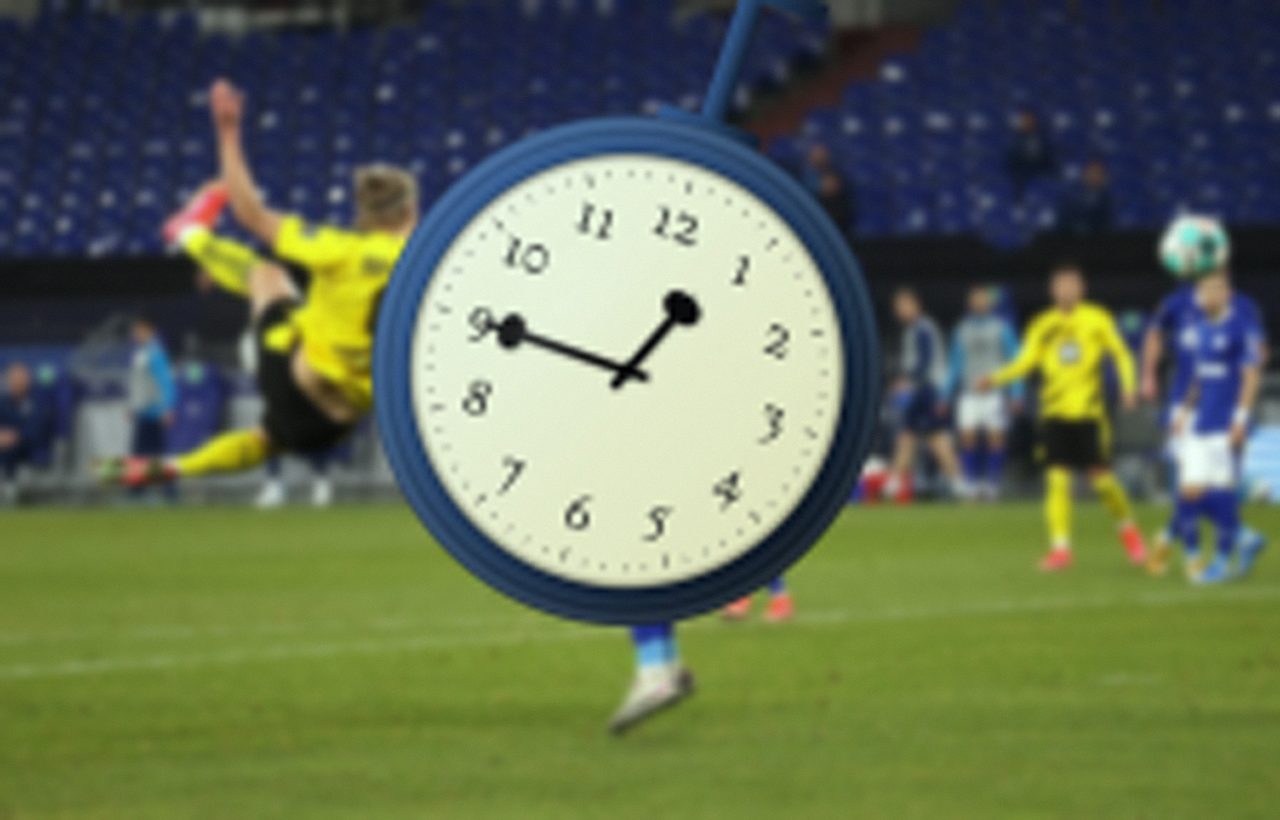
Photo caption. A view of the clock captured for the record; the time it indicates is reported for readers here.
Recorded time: 12:45
